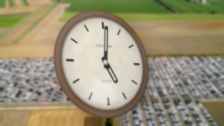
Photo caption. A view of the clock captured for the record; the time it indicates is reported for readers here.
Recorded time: 5:01
